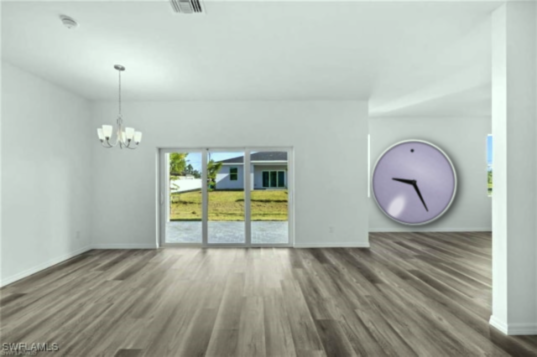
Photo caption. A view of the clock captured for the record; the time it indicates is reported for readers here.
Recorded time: 9:26
